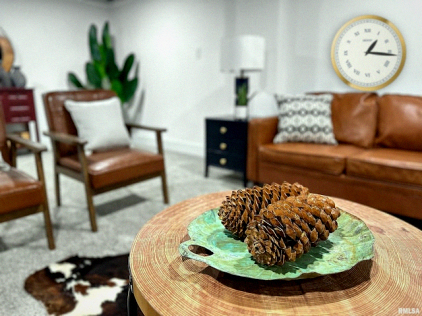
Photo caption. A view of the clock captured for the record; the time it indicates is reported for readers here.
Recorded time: 1:16
